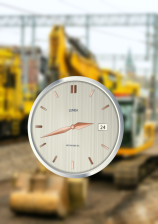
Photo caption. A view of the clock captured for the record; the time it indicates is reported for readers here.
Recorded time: 2:42
